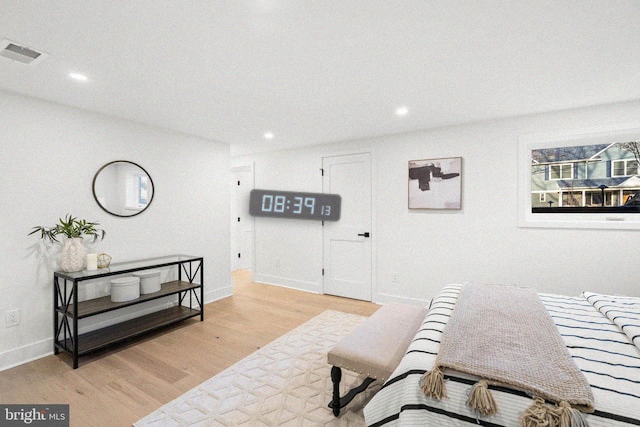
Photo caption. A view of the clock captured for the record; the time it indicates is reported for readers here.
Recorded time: 8:39
